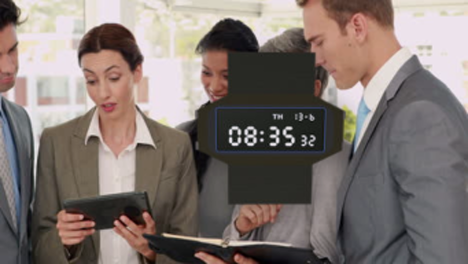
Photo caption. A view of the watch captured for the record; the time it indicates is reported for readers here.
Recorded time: 8:35:32
